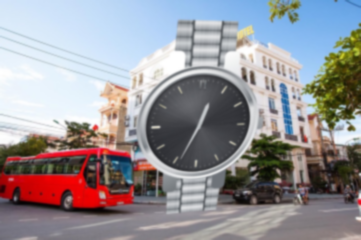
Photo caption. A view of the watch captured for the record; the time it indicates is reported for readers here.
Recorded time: 12:34
